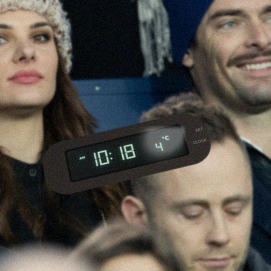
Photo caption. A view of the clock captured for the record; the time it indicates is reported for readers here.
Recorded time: 10:18
